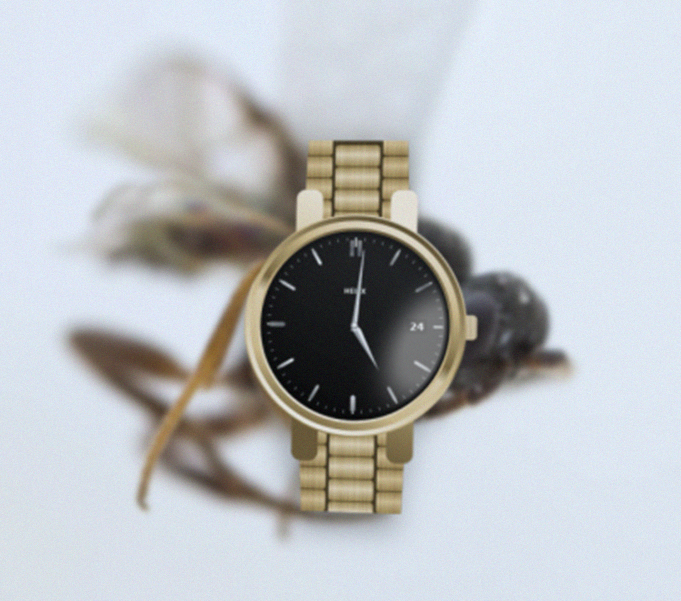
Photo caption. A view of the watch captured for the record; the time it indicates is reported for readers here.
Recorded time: 5:01
